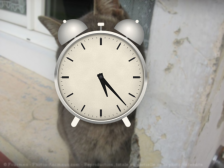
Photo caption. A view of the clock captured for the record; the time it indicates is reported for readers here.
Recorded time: 5:23
